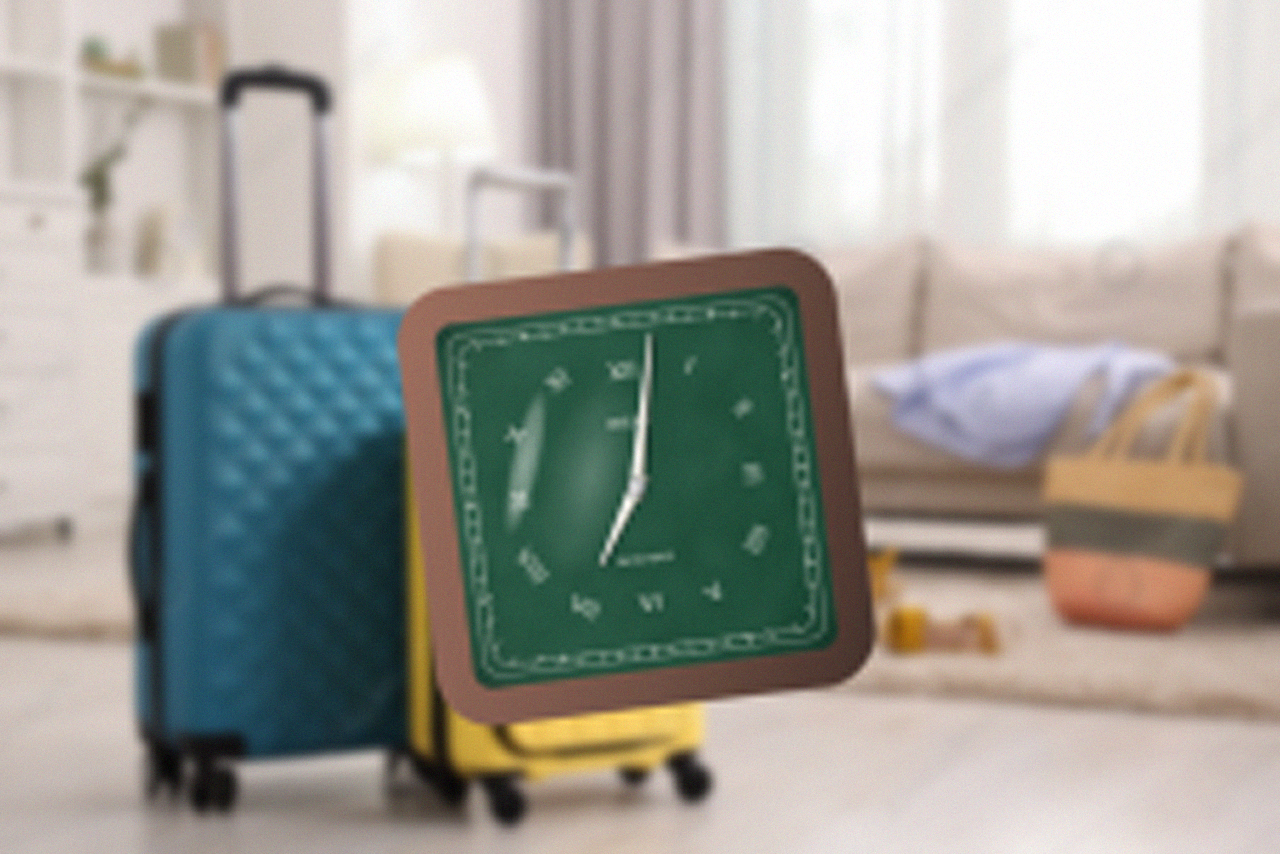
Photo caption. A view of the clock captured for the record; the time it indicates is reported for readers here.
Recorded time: 7:02
